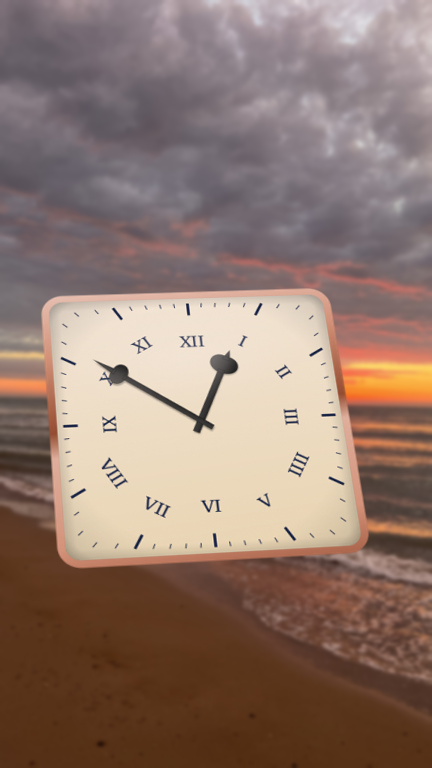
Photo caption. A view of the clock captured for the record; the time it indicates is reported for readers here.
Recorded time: 12:51
